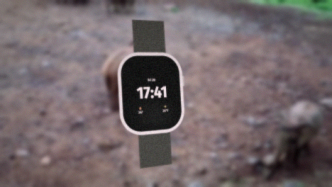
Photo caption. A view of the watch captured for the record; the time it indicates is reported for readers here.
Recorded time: 17:41
